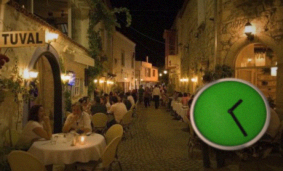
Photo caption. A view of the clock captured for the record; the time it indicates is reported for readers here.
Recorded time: 1:25
